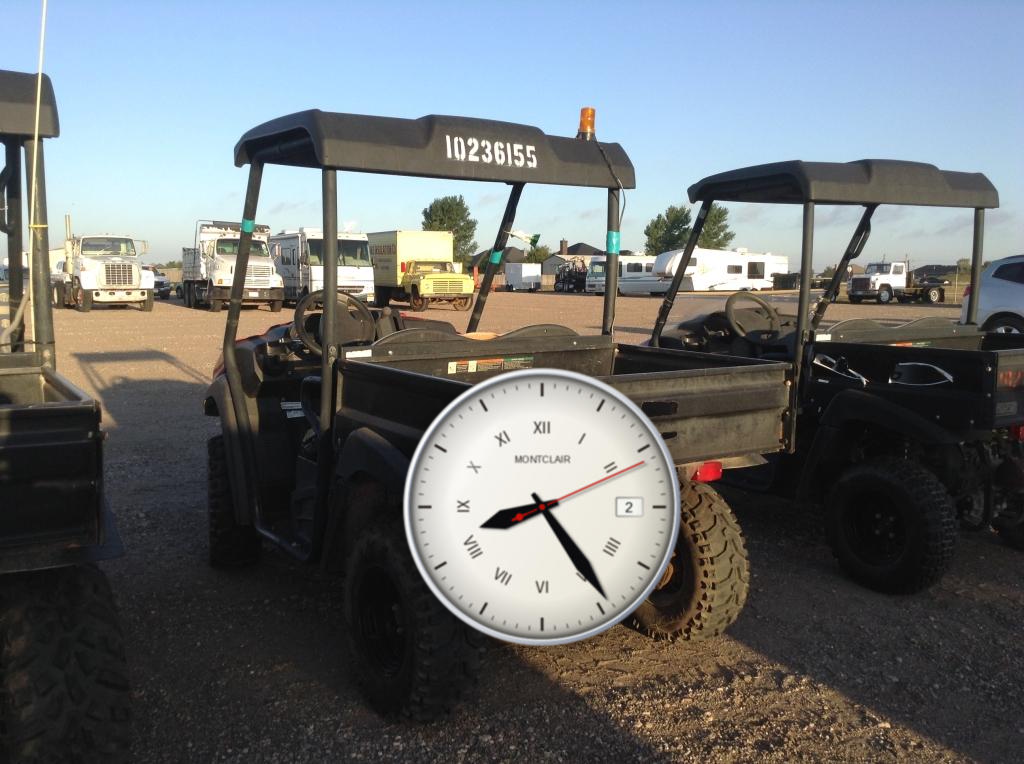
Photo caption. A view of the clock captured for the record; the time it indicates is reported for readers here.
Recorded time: 8:24:11
